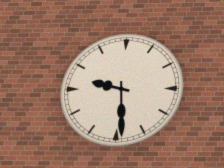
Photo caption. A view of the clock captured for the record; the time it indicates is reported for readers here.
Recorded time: 9:29
